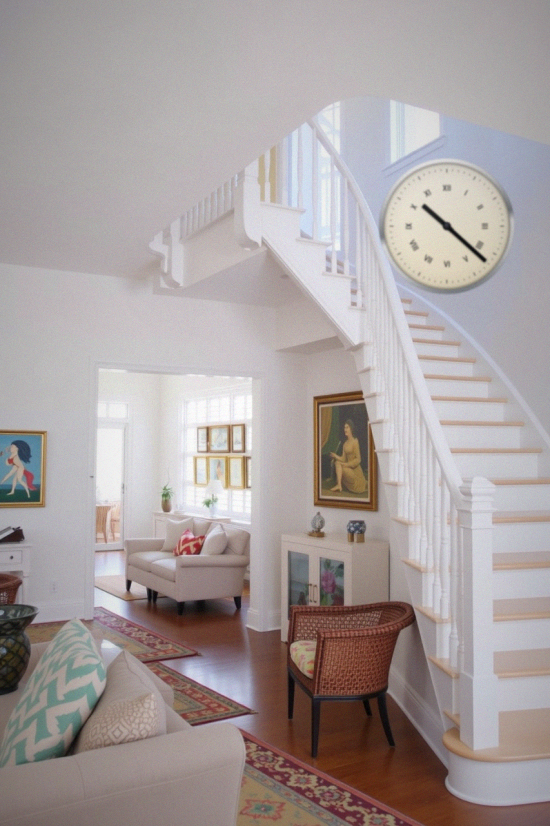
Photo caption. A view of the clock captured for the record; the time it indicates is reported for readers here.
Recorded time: 10:22
